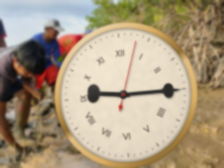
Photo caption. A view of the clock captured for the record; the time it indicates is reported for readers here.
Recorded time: 9:15:03
